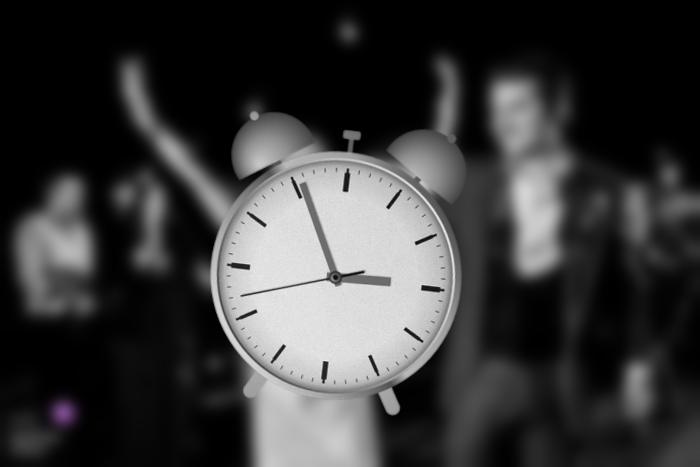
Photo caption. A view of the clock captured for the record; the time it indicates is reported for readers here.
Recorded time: 2:55:42
